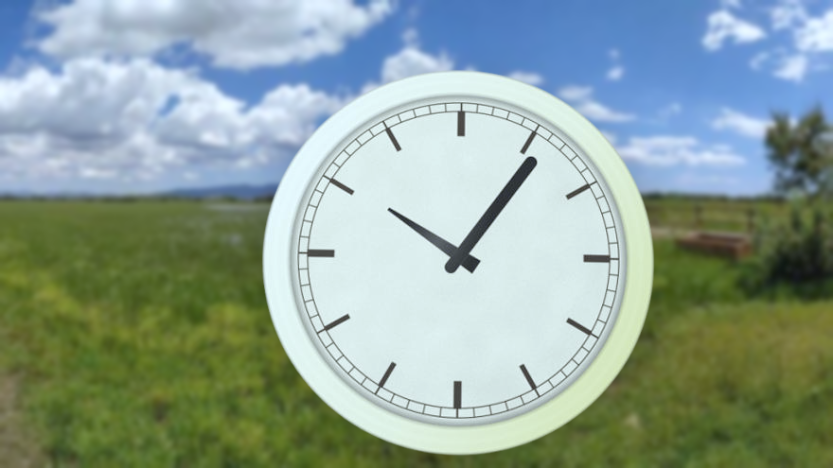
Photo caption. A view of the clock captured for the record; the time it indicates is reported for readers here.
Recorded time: 10:06
